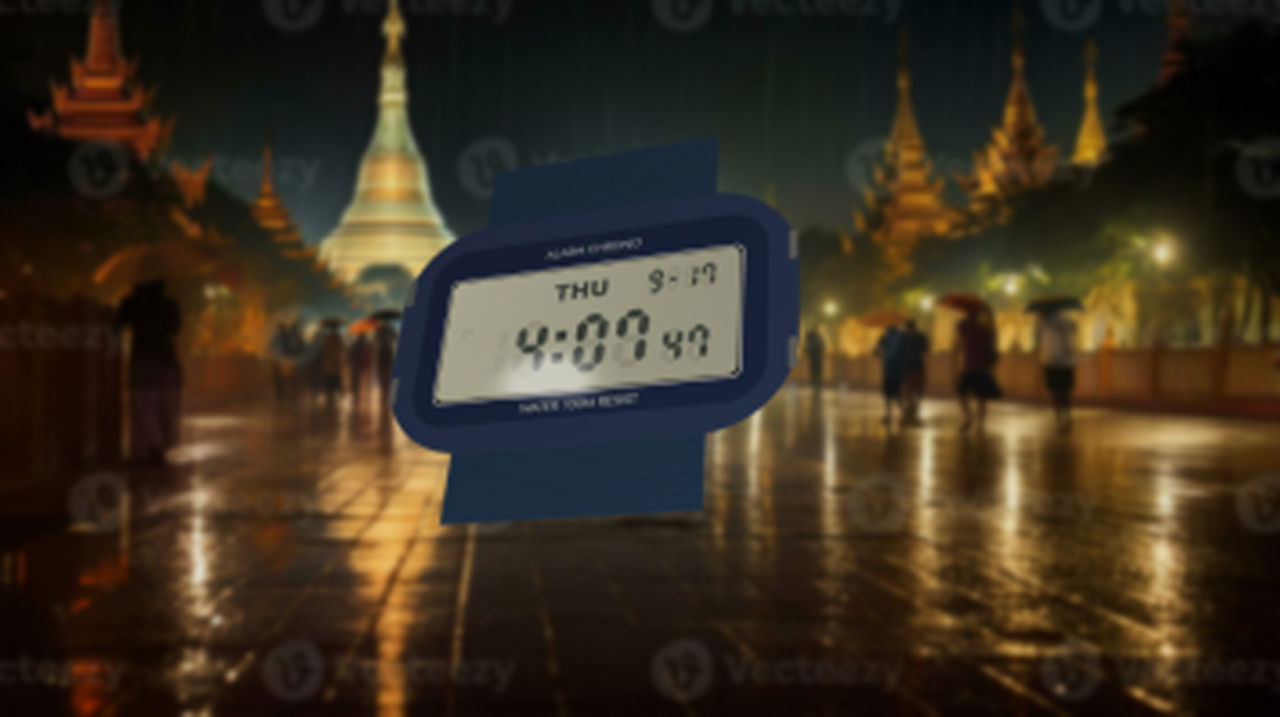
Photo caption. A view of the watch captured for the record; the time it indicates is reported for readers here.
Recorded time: 4:07:47
